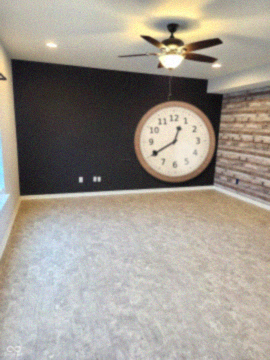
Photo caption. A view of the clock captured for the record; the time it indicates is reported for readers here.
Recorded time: 12:40
